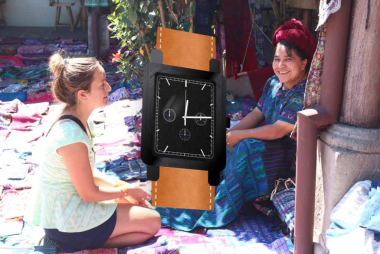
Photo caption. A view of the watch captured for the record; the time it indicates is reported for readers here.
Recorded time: 12:14
